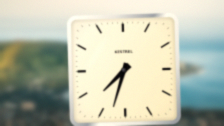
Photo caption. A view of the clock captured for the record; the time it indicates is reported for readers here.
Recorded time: 7:33
